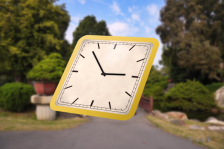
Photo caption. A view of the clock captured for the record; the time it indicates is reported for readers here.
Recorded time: 2:53
